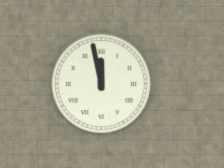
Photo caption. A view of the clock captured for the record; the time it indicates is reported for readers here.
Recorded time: 11:58
